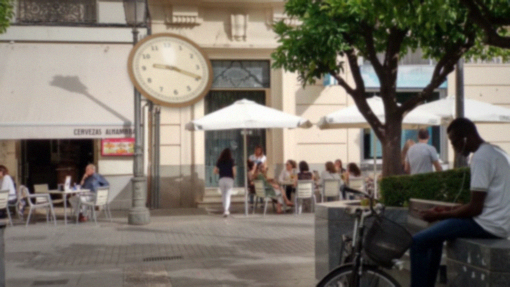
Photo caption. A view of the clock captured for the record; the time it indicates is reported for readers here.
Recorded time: 9:19
